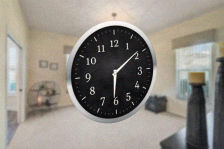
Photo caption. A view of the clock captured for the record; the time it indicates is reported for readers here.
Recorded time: 6:09
